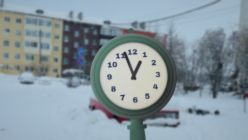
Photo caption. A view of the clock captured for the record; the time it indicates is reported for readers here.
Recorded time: 12:57
